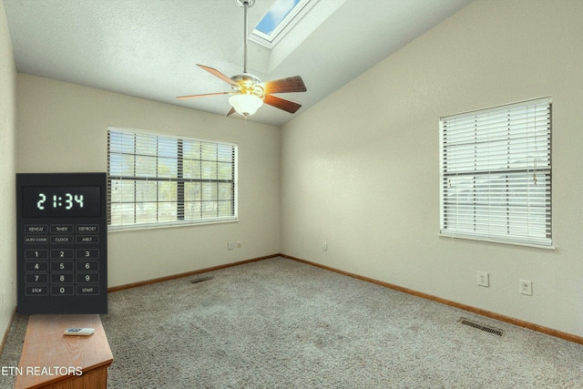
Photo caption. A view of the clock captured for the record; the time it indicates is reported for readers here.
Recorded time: 21:34
